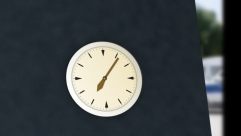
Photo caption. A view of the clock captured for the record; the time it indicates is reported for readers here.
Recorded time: 7:06
